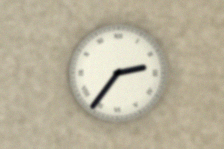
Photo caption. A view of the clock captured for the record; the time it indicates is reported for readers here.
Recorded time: 2:36
